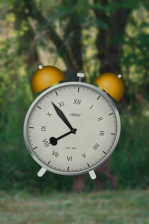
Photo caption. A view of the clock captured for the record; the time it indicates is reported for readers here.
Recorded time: 7:53
